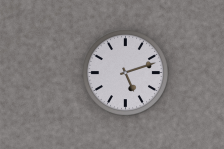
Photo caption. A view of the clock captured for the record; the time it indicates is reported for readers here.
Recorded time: 5:12
